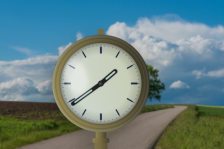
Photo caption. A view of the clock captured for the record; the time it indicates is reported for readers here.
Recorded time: 1:39
